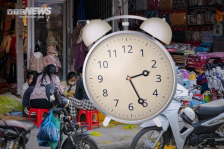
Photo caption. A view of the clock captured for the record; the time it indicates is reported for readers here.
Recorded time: 2:26
